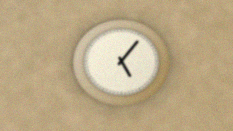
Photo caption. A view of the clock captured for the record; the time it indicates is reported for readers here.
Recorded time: 5:06
